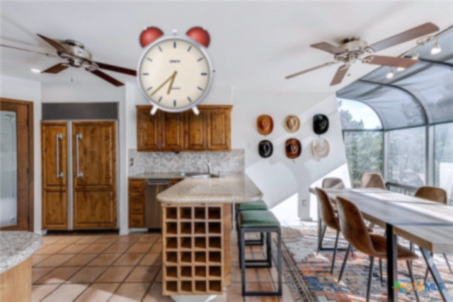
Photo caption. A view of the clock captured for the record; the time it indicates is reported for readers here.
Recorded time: 6:38
